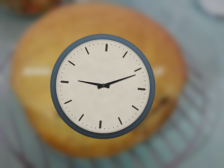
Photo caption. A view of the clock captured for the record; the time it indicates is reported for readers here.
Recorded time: 9:11
